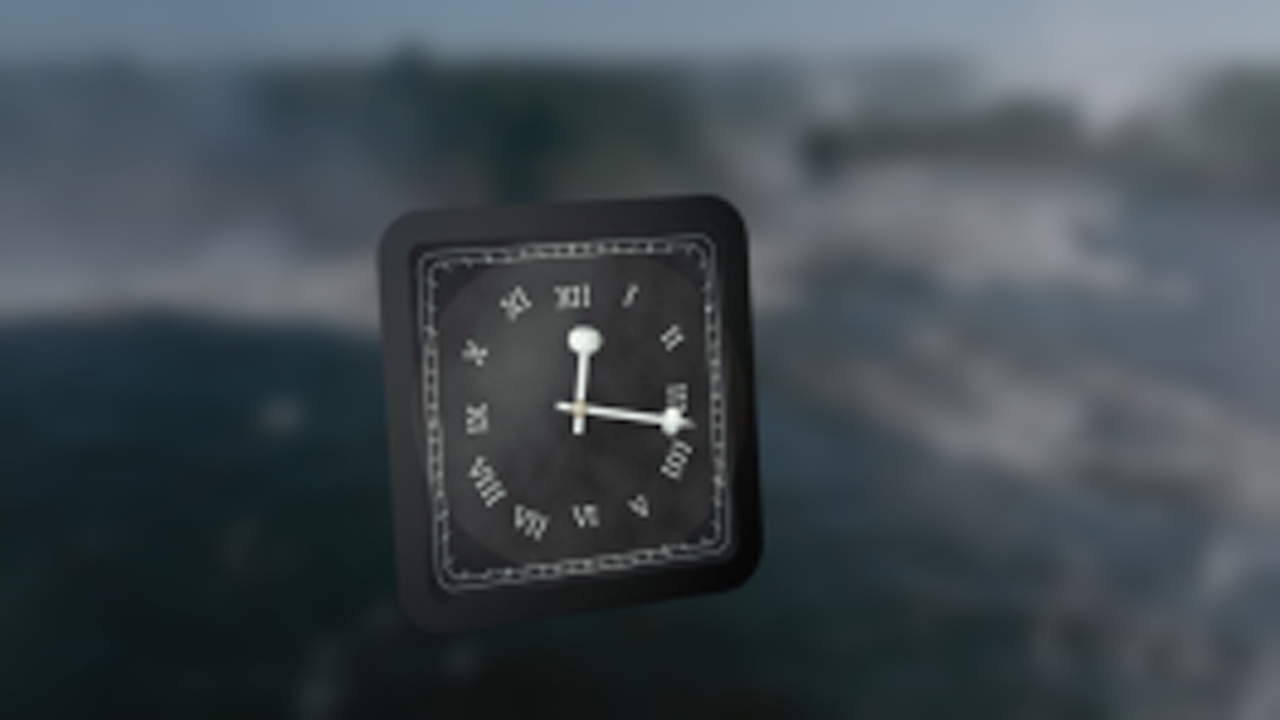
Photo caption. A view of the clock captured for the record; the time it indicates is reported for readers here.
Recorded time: 12:17
